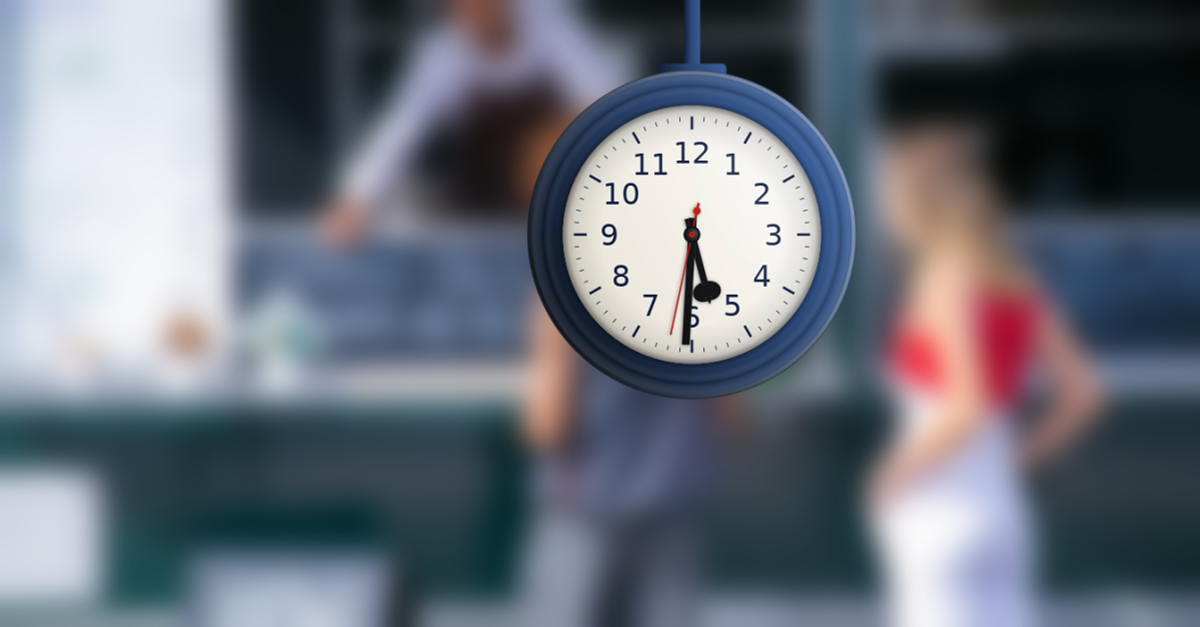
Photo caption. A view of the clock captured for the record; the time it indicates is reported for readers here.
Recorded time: 5:30:32
